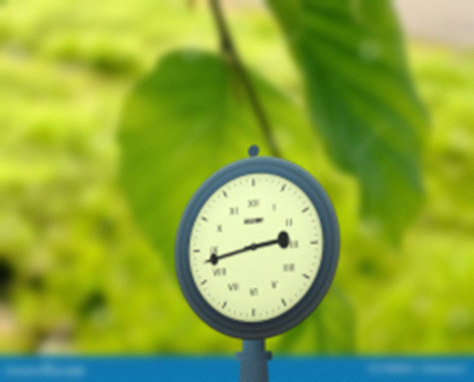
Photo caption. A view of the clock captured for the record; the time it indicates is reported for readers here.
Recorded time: 2:43
